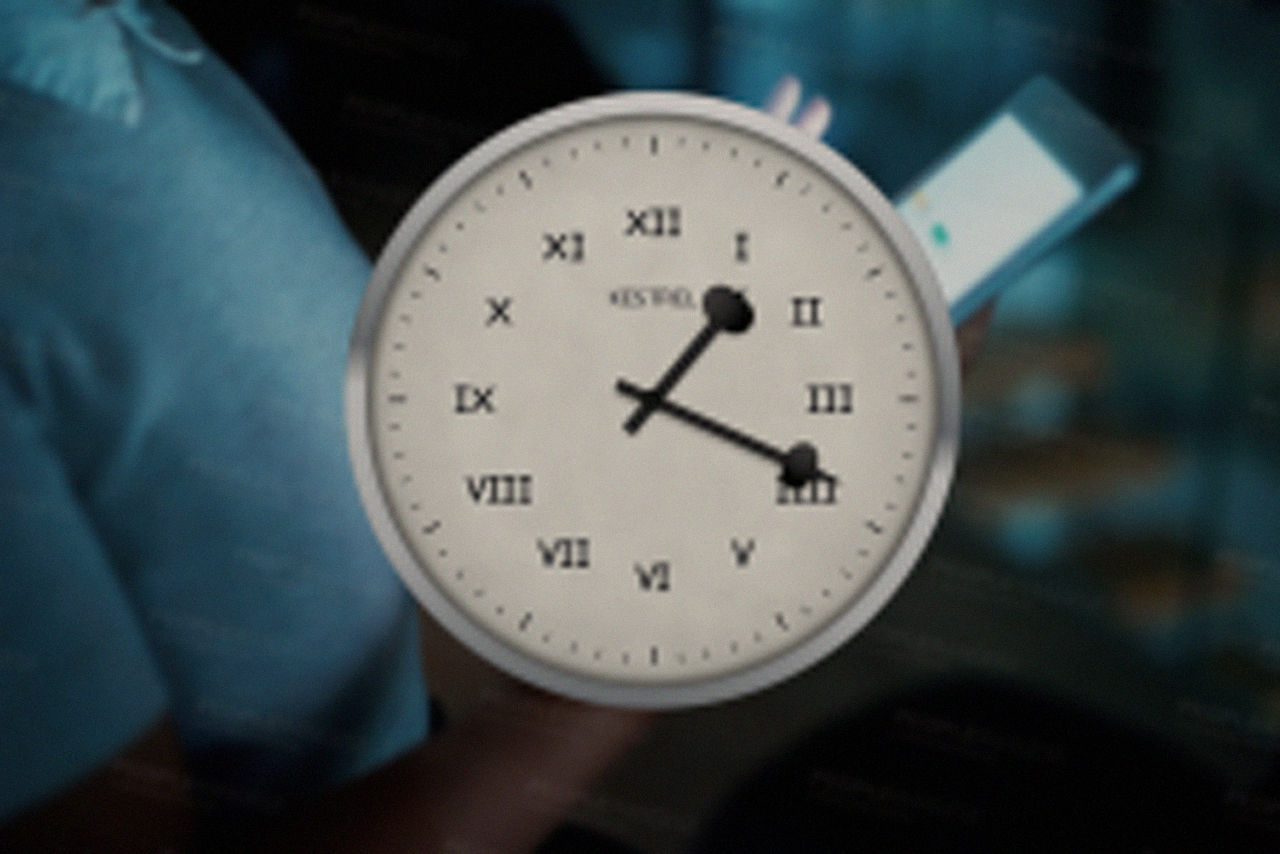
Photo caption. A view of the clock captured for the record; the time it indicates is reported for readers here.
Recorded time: 1:19
